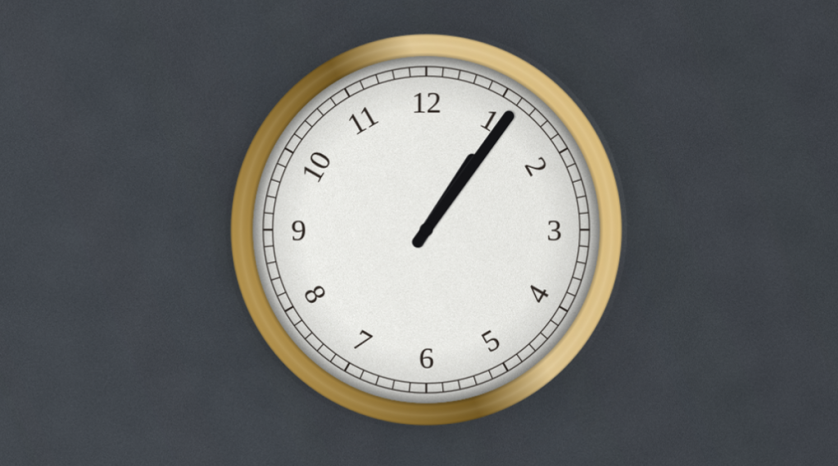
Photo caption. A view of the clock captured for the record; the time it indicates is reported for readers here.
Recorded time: 1:06
